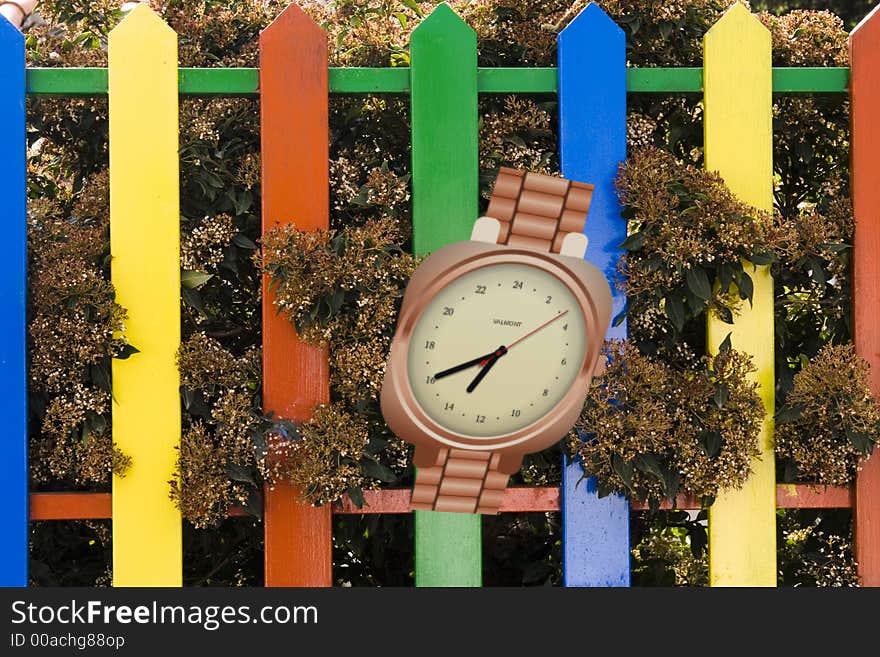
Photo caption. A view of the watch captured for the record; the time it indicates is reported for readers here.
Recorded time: 13:40:08
